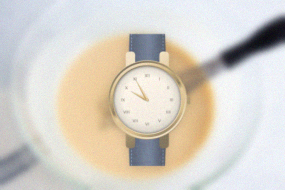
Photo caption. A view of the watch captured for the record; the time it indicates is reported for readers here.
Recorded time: 9:55
